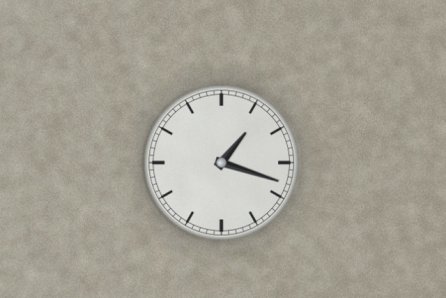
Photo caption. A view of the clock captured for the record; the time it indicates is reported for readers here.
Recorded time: 1:18
